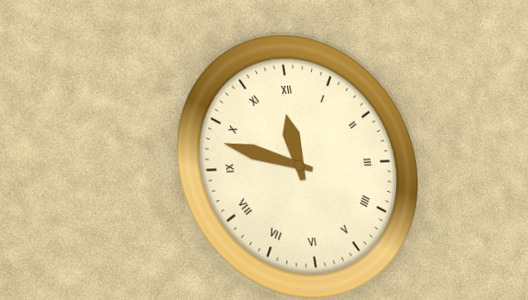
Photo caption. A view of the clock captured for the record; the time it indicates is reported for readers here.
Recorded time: 11:48
